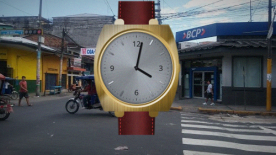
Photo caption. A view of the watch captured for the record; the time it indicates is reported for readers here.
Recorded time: 4:02
